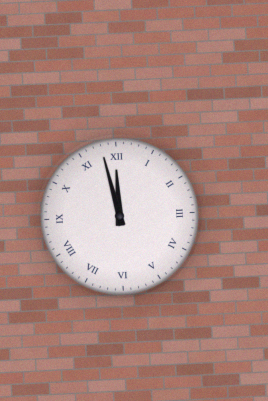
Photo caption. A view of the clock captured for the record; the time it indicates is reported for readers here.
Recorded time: 11:58
